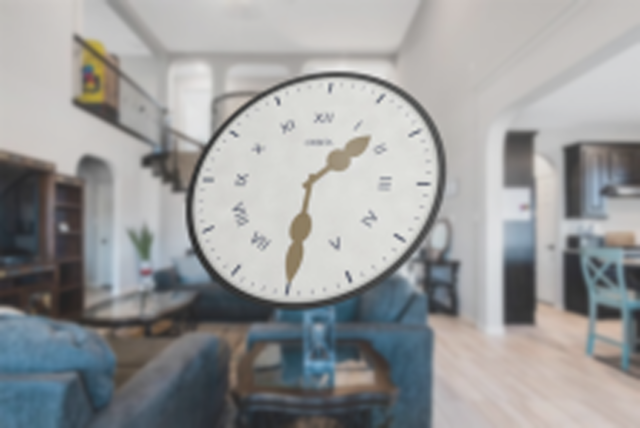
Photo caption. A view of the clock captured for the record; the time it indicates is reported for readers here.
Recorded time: 1:30
